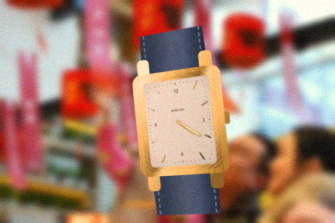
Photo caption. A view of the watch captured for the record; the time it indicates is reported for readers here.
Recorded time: 4:21
